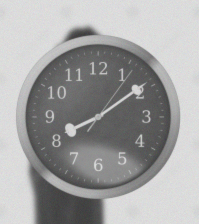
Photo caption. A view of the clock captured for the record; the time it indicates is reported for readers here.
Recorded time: 8:09:06
